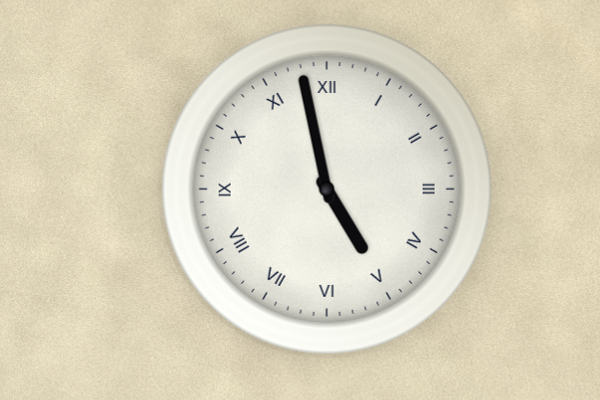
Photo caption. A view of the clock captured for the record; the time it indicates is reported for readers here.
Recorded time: 4:58
